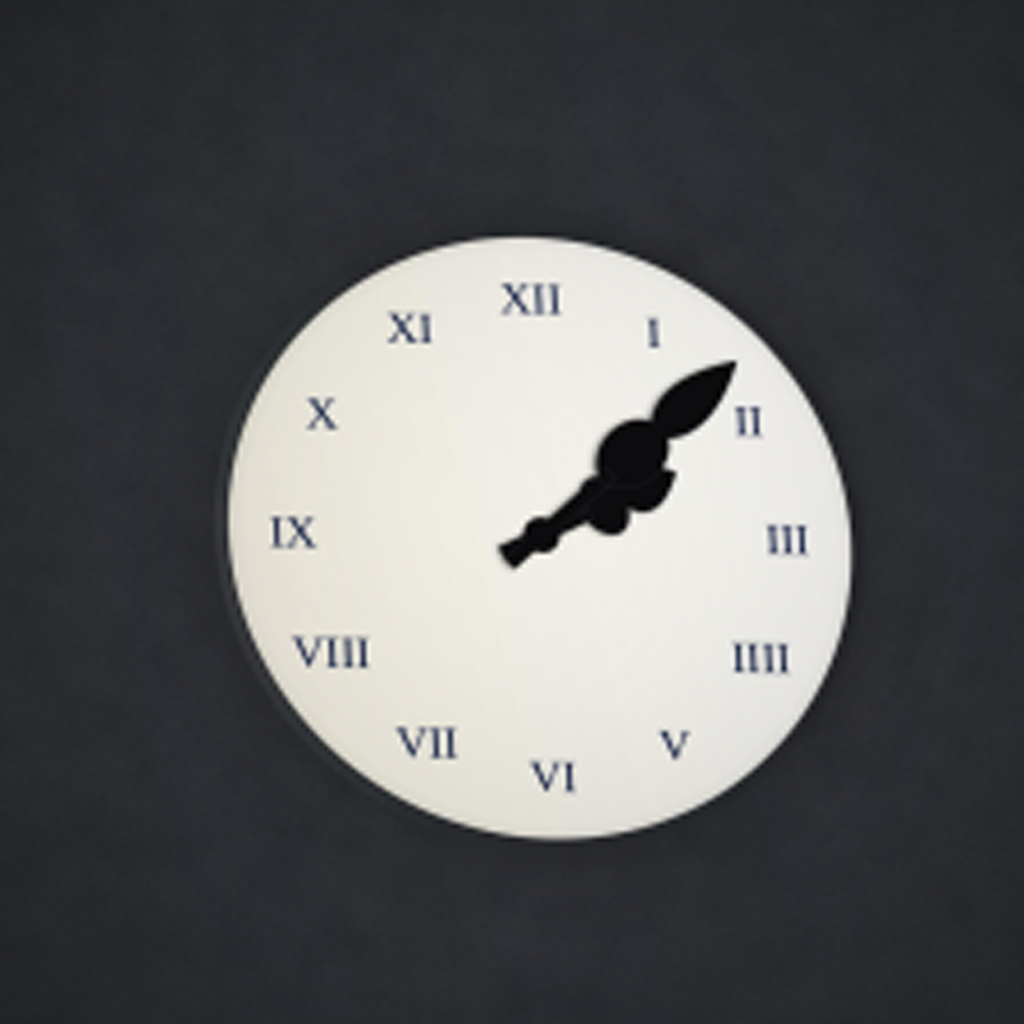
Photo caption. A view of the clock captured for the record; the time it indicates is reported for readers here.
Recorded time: 2:08
